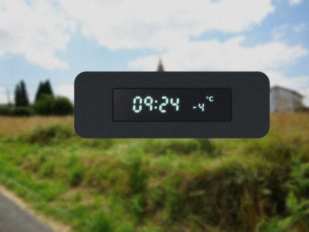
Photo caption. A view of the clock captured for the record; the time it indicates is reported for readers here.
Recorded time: 9:24
